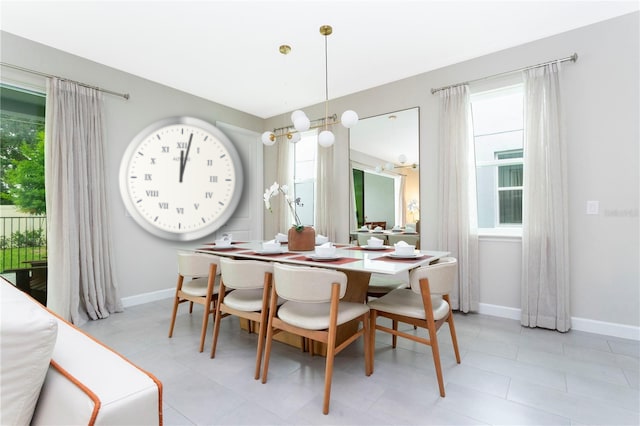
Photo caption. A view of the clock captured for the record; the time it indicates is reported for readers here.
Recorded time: 12:02
